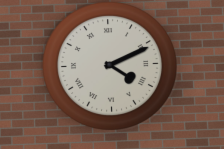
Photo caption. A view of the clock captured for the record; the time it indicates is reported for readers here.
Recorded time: 4:11
